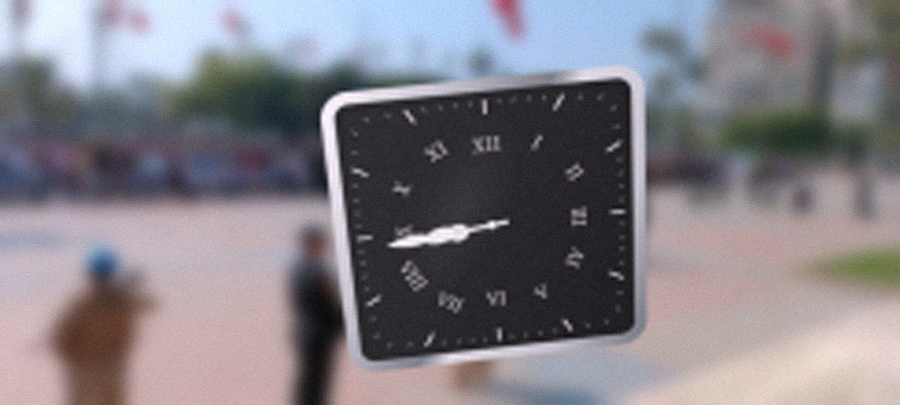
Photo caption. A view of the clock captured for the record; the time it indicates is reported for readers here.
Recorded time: 8:44
